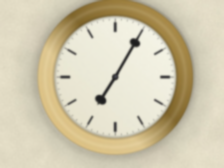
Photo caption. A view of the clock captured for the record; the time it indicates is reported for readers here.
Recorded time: 7:05
